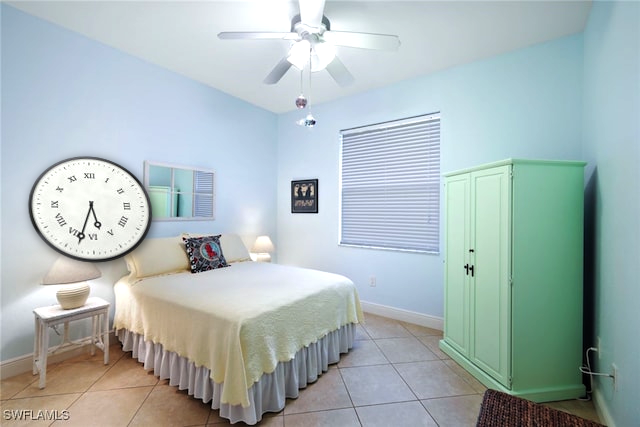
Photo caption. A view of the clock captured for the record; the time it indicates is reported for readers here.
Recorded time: 5:33
